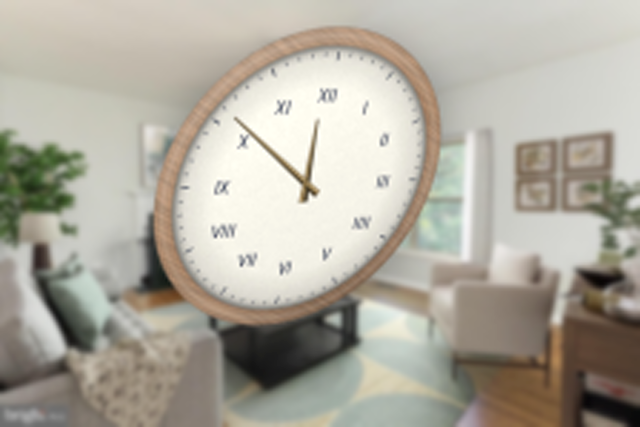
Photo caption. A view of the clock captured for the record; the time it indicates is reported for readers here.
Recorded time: 11:51
